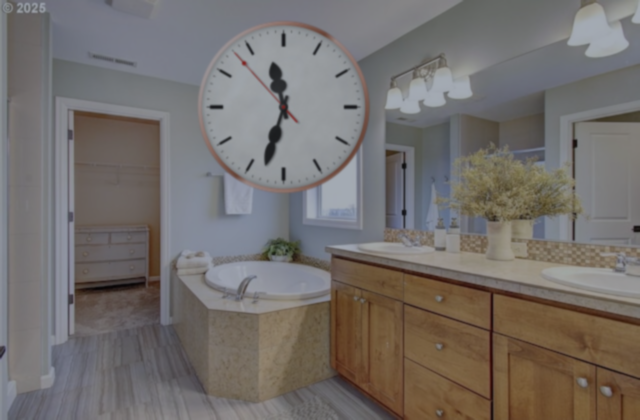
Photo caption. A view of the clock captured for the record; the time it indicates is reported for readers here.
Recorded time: 11:32:53
